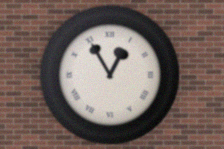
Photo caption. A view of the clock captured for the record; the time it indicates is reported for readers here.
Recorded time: 12:55
